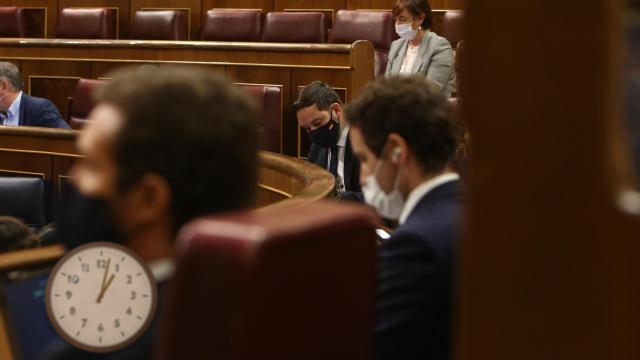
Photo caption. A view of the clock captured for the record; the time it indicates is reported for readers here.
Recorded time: 1:02
